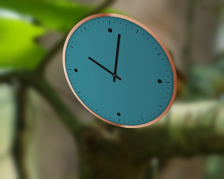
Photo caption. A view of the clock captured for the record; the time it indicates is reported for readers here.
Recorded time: 10:02
